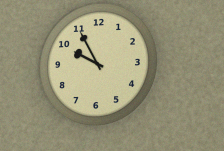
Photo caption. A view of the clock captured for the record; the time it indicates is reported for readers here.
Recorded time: 9:55
